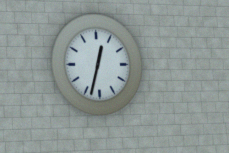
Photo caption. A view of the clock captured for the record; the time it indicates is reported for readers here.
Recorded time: 12:33
